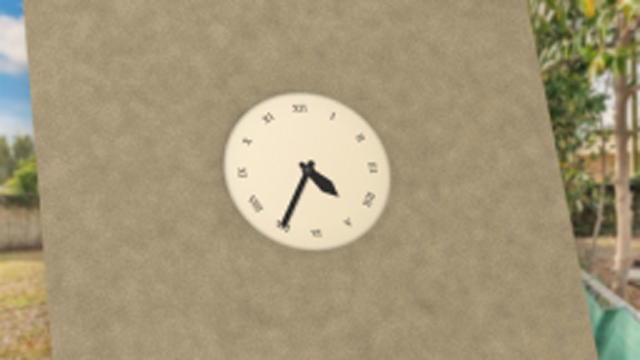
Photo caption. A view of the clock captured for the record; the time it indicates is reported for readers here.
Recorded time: 4:35
